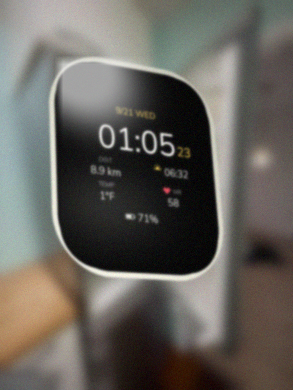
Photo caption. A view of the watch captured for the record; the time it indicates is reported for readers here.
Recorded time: 1:05:23
